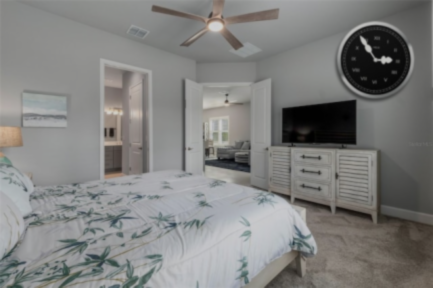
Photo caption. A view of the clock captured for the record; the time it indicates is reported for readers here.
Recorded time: 2:54
